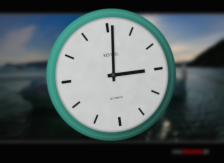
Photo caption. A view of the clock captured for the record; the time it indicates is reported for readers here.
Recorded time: 3:01
